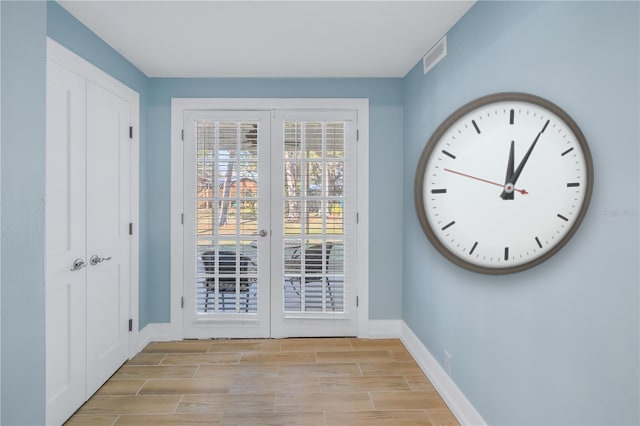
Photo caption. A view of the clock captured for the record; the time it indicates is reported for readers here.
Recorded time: 12:04:48
